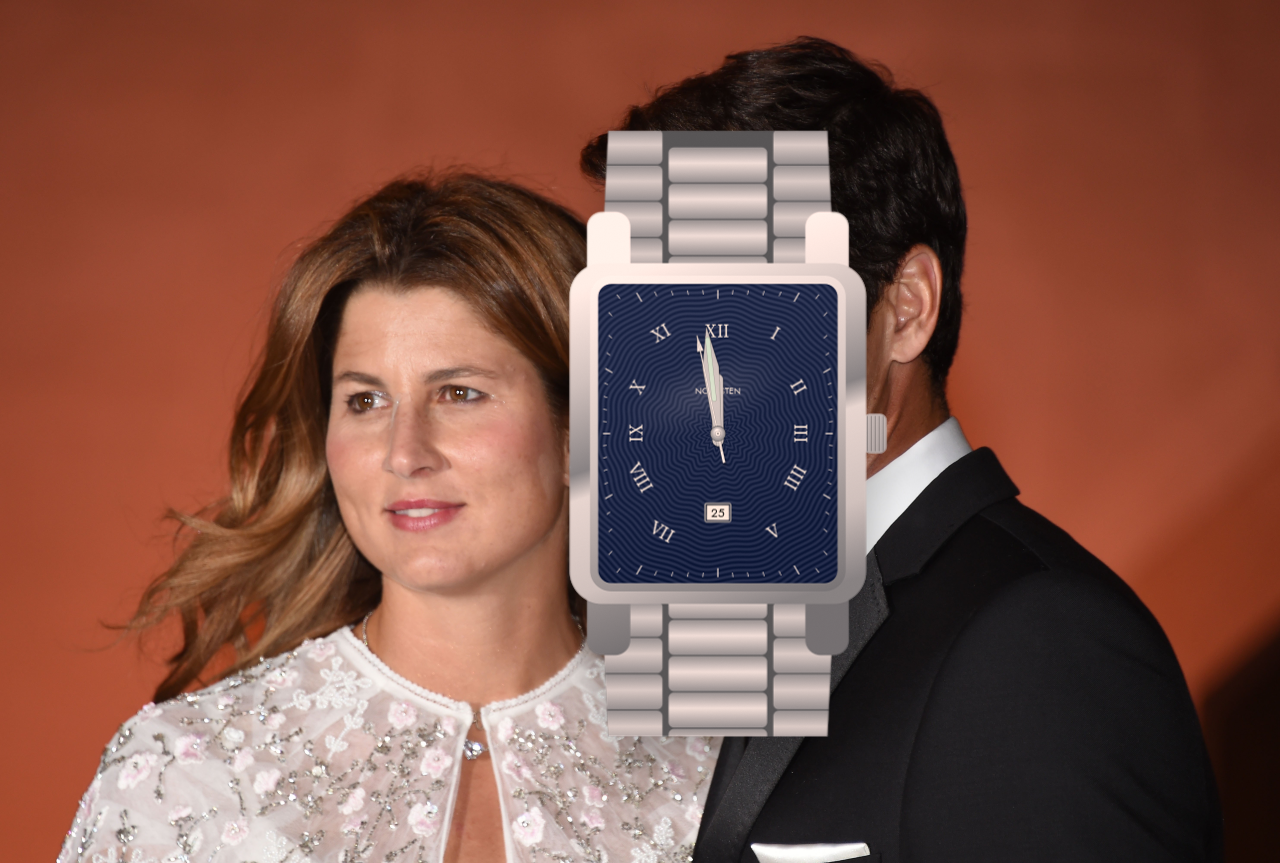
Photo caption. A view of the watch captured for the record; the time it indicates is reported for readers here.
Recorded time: 11:58:58
